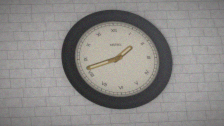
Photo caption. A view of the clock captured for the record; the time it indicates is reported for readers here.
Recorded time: 1:42
